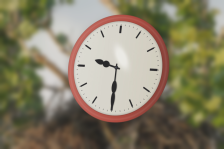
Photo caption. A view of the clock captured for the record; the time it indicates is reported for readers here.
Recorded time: 9:30
